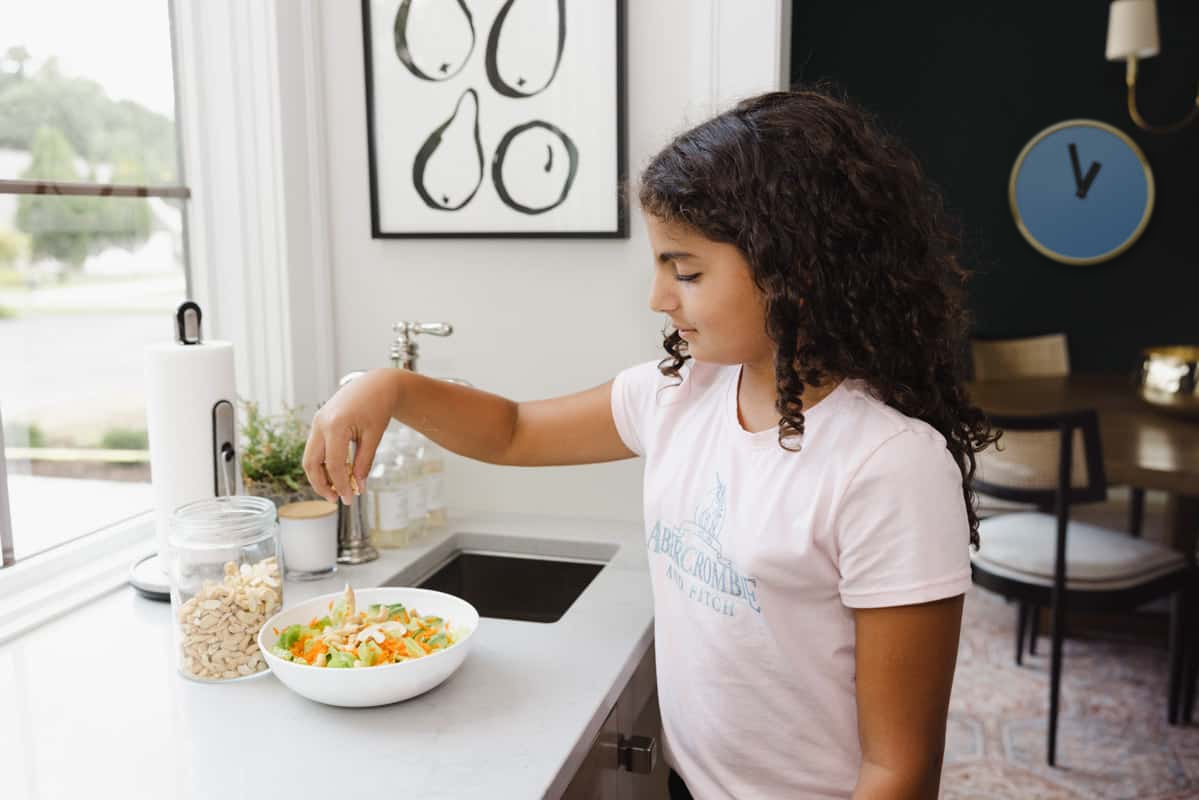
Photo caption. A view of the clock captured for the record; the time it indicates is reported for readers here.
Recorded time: 12:58
